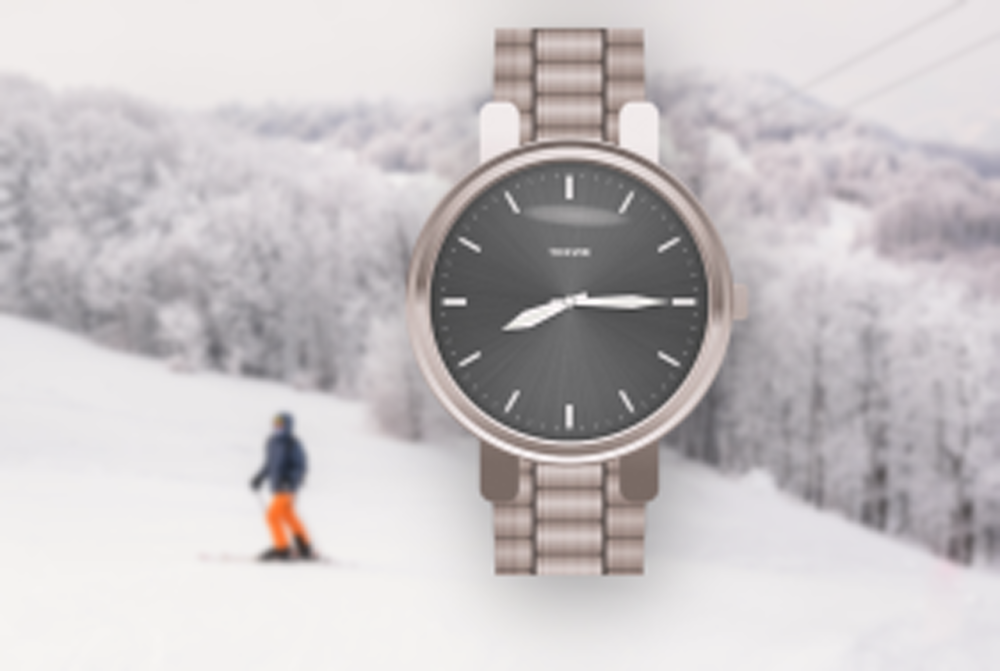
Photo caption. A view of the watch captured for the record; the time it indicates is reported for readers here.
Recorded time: 8:15
